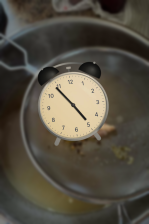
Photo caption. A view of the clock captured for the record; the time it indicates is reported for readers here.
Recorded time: 4:54
